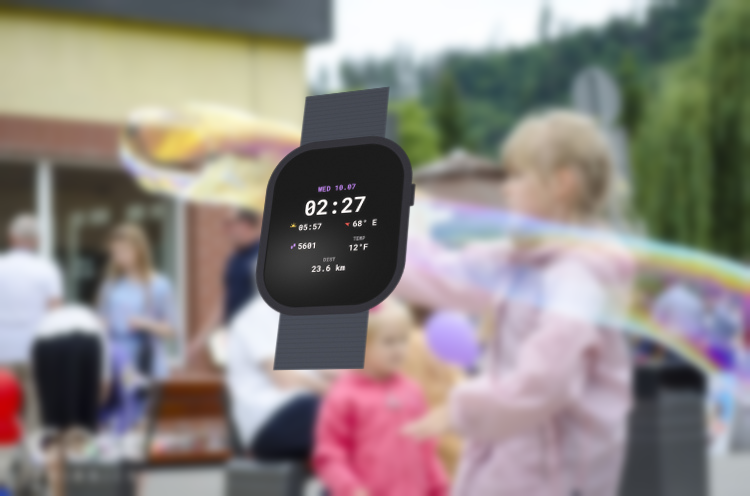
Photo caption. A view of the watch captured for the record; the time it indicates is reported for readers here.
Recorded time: 2:27
